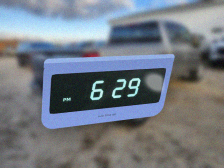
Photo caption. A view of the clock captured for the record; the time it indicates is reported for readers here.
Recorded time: 6:29
